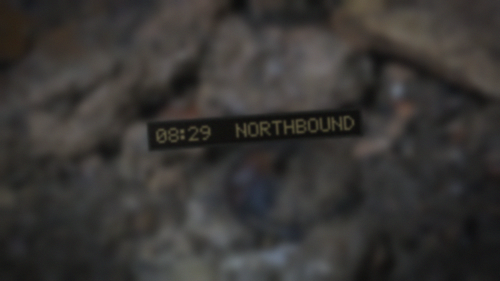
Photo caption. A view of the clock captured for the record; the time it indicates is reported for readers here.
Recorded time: 8:29
